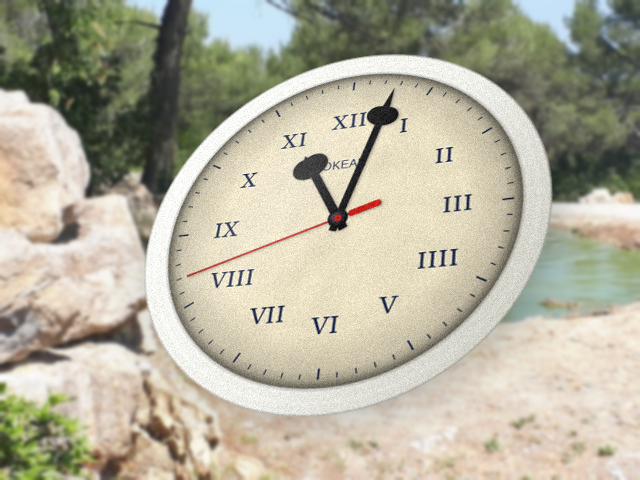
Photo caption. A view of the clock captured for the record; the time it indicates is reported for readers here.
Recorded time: 11:02:42
